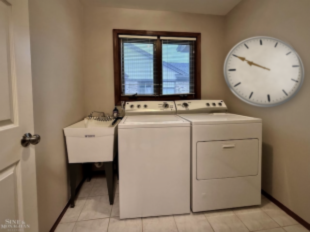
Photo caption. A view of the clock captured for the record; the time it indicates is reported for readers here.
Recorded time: 9:50
